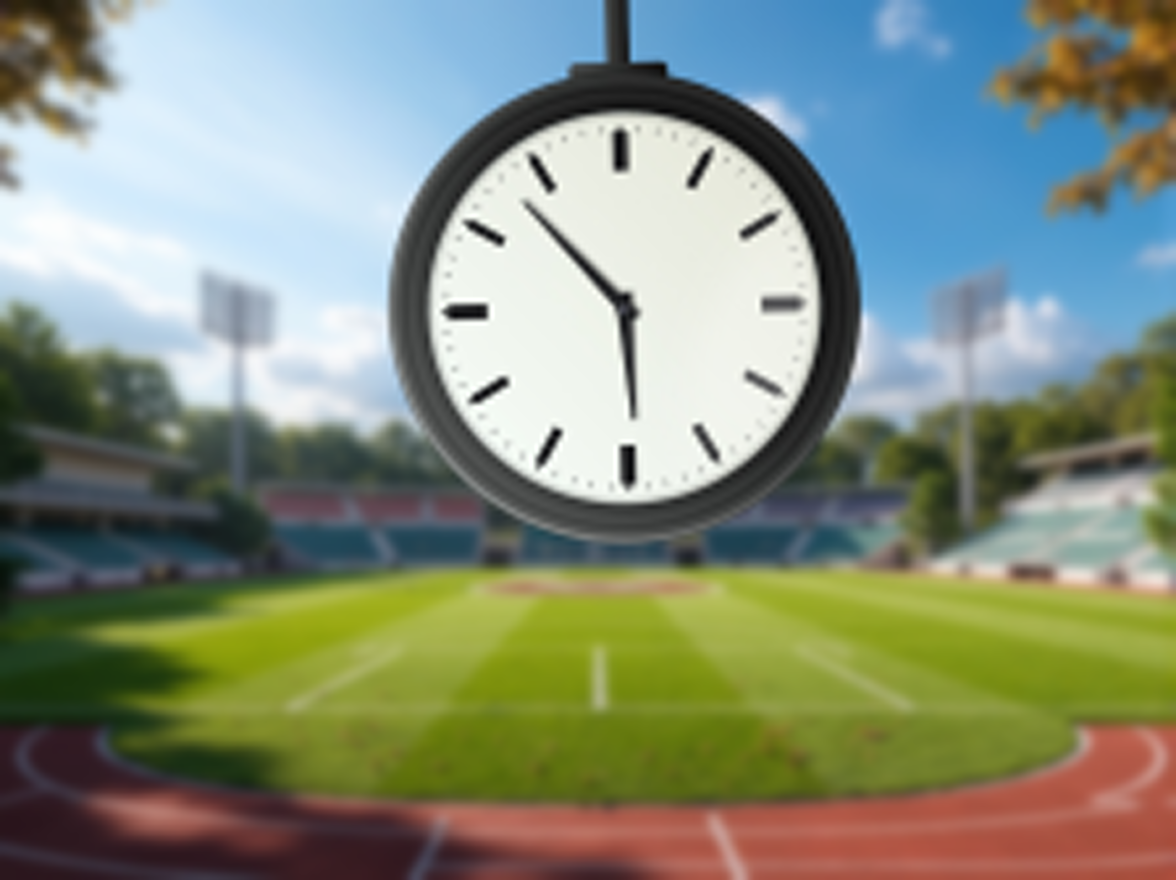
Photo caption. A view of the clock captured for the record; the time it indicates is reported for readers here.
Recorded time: 5:53
